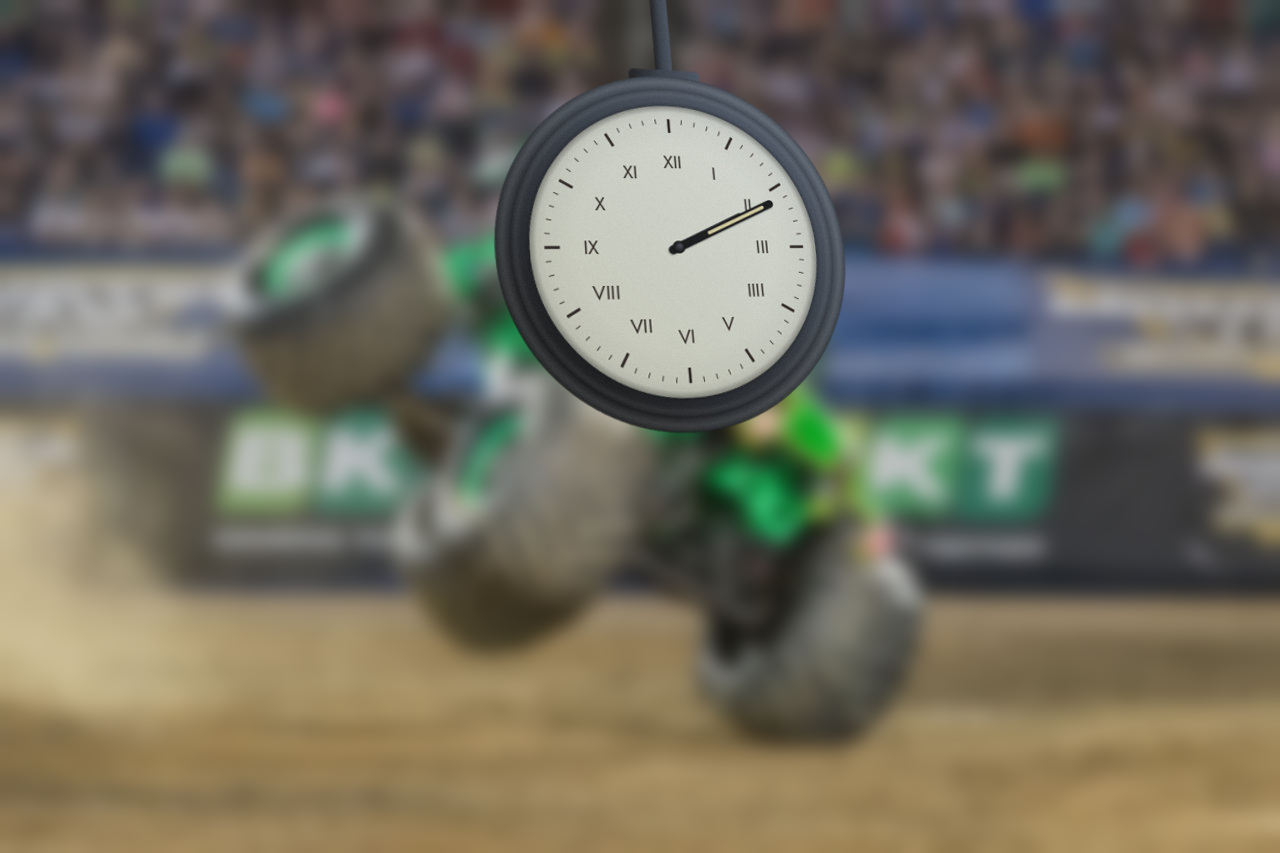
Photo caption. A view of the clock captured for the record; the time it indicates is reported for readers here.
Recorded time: 2:11
